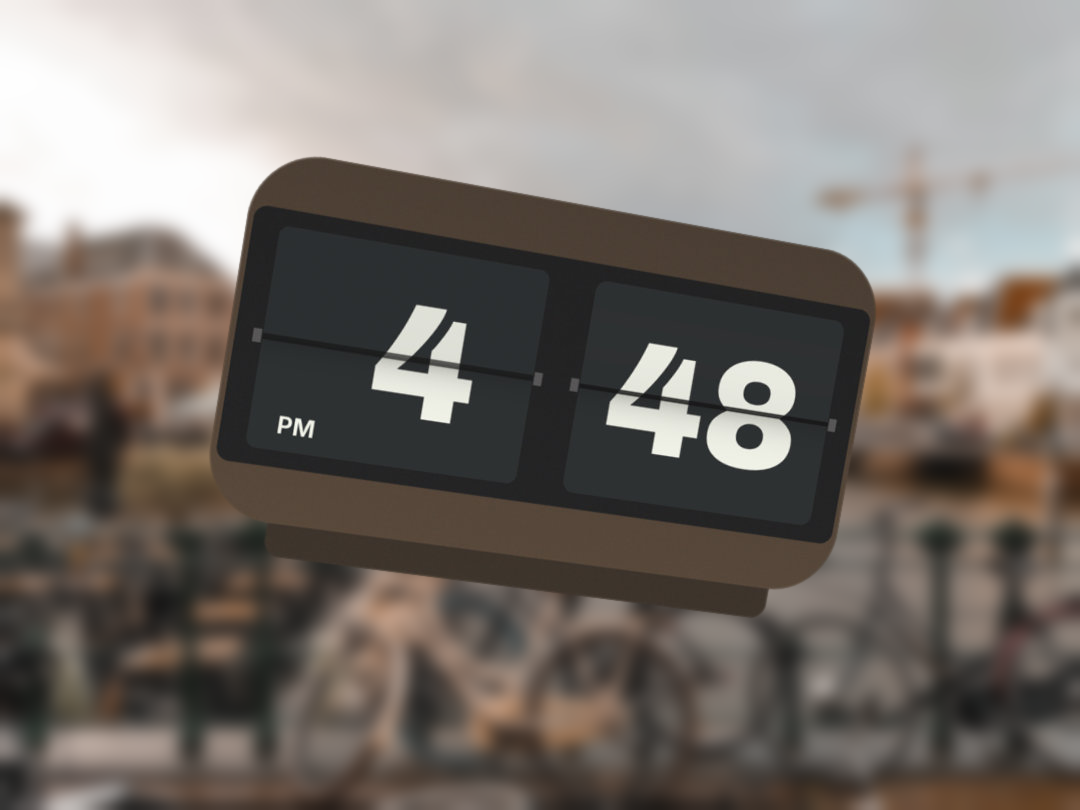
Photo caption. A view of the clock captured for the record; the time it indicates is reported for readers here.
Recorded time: 4:48
